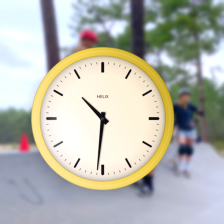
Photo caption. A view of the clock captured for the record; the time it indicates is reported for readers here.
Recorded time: 10:31
